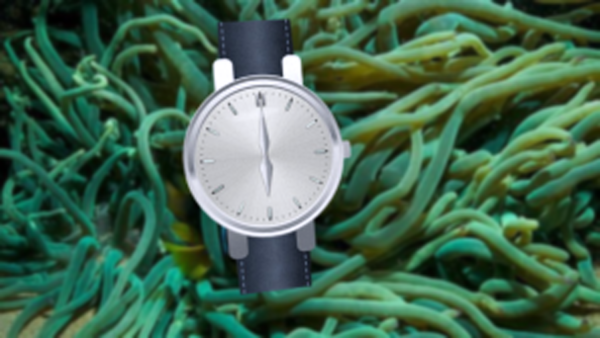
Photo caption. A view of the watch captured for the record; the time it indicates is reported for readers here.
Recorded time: 6:00
